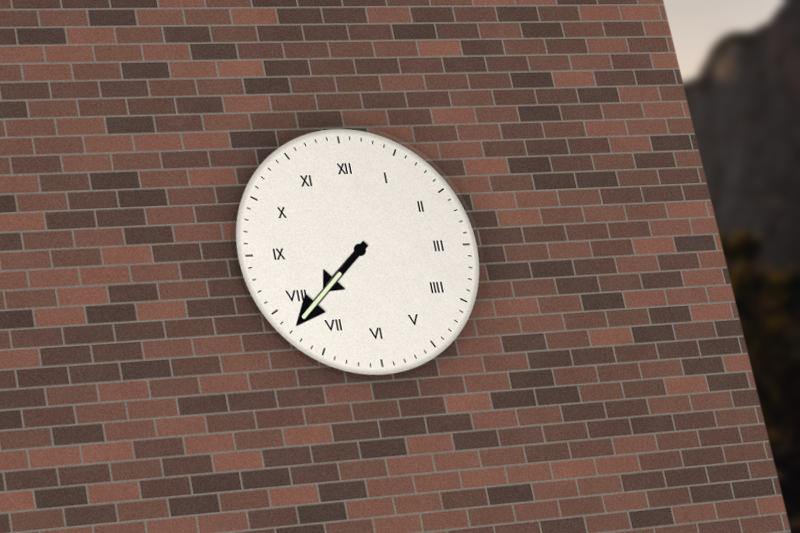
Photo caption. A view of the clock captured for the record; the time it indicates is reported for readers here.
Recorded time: 7:38
